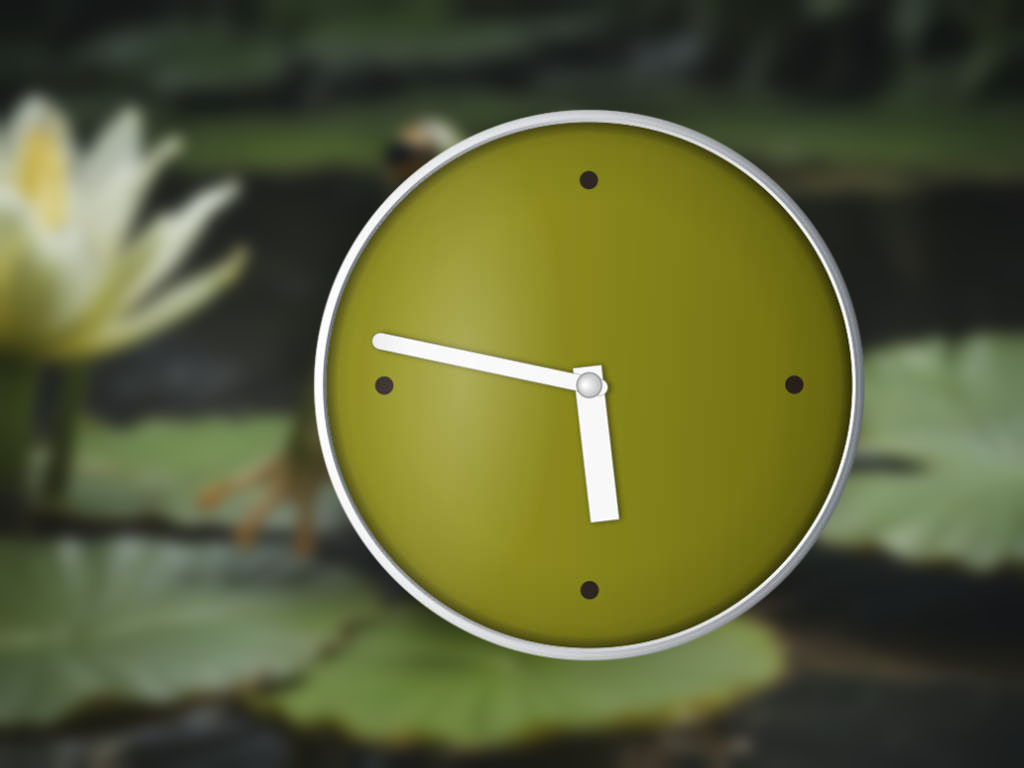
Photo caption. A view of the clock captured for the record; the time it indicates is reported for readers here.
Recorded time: 5:47
